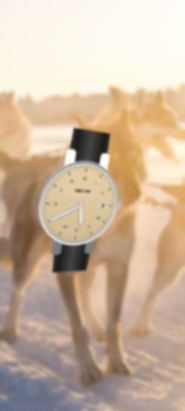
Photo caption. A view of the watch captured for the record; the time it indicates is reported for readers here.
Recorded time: 5:40
